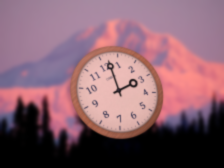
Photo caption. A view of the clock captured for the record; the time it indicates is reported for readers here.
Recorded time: 3:02
